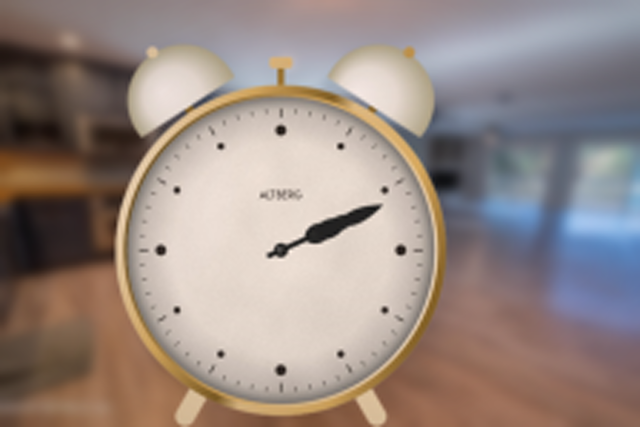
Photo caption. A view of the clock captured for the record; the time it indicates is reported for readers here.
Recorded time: 2:11
